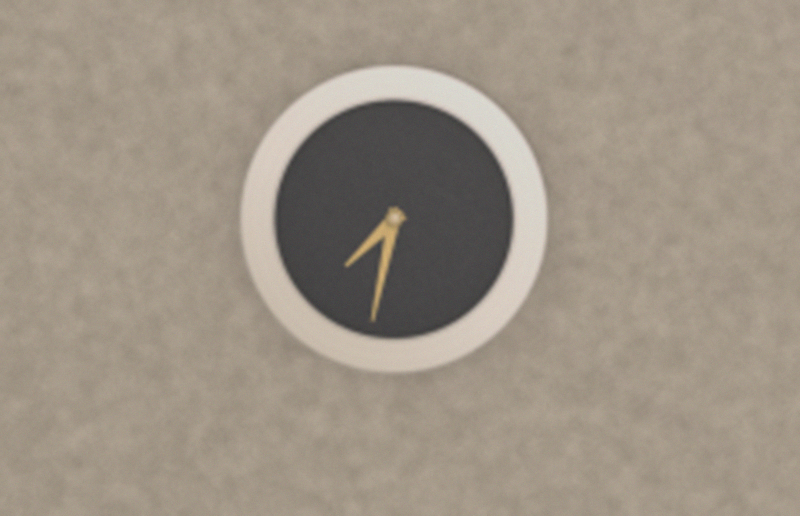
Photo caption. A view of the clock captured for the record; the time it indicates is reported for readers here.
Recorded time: 7:32
